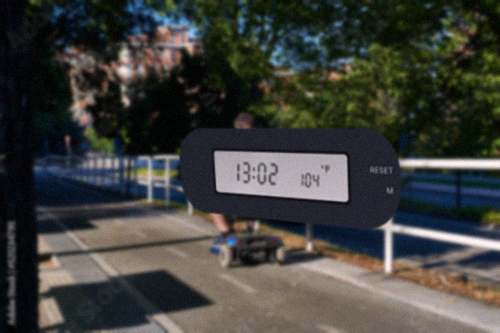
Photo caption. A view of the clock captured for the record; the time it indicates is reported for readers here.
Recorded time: 13:02
